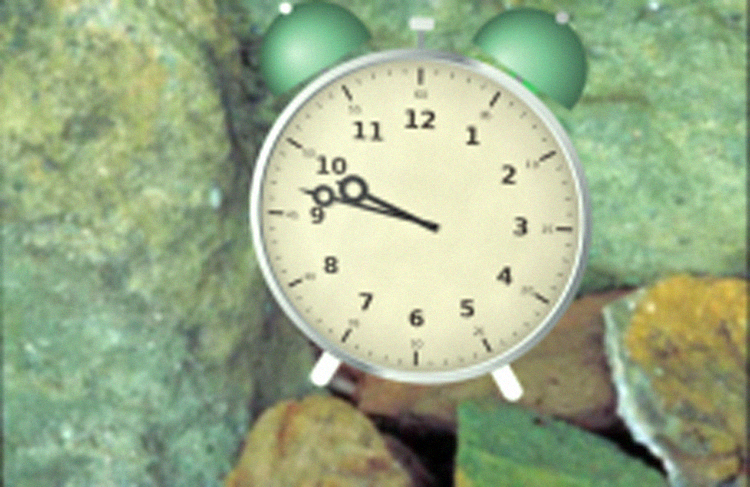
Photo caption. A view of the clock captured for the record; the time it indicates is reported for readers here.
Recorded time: 9:47
